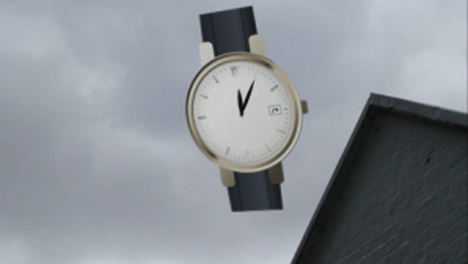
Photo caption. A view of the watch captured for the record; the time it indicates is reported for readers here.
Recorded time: 12:05
